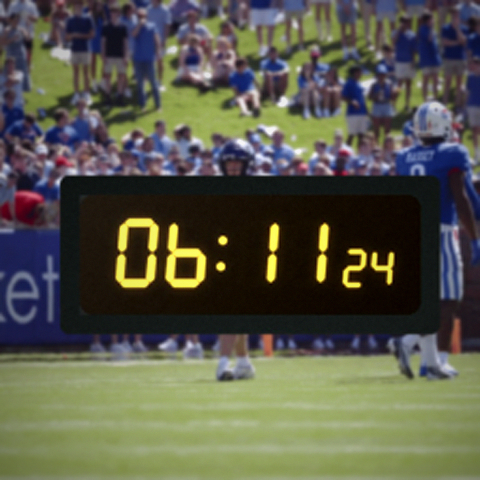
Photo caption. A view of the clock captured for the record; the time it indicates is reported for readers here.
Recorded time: 6:11:24
